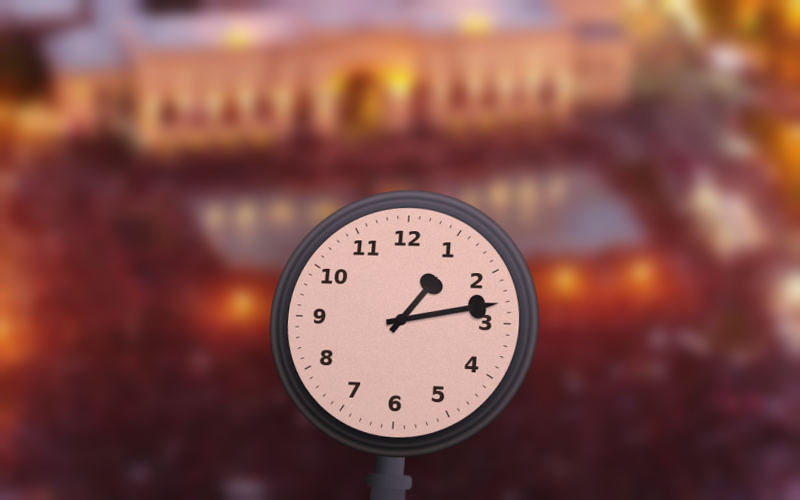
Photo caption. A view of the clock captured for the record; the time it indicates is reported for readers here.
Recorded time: 1:13
